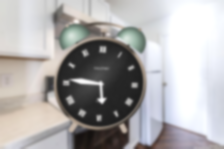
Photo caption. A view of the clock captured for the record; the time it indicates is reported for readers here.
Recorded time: 5:46
